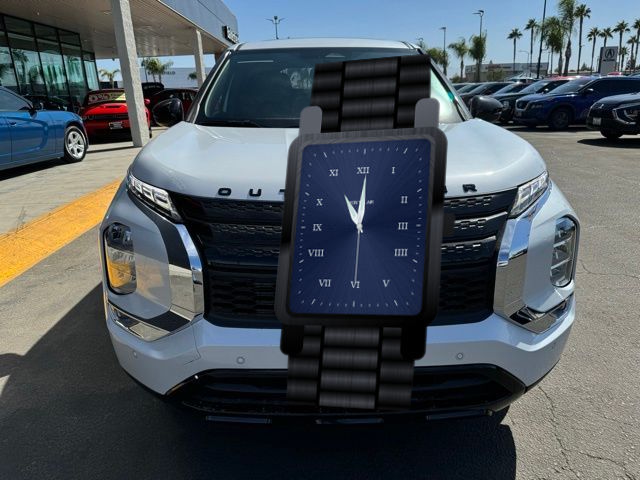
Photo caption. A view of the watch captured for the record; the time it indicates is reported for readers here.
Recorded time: 11:00:30
